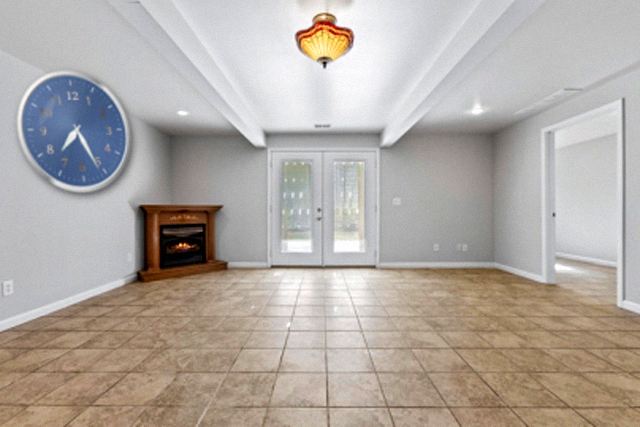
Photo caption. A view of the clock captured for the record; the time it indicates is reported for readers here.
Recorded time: 7:26
